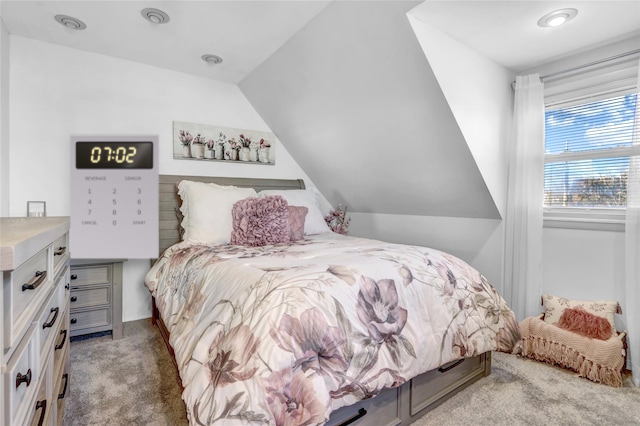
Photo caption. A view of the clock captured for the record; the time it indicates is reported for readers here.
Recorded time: 7:02
